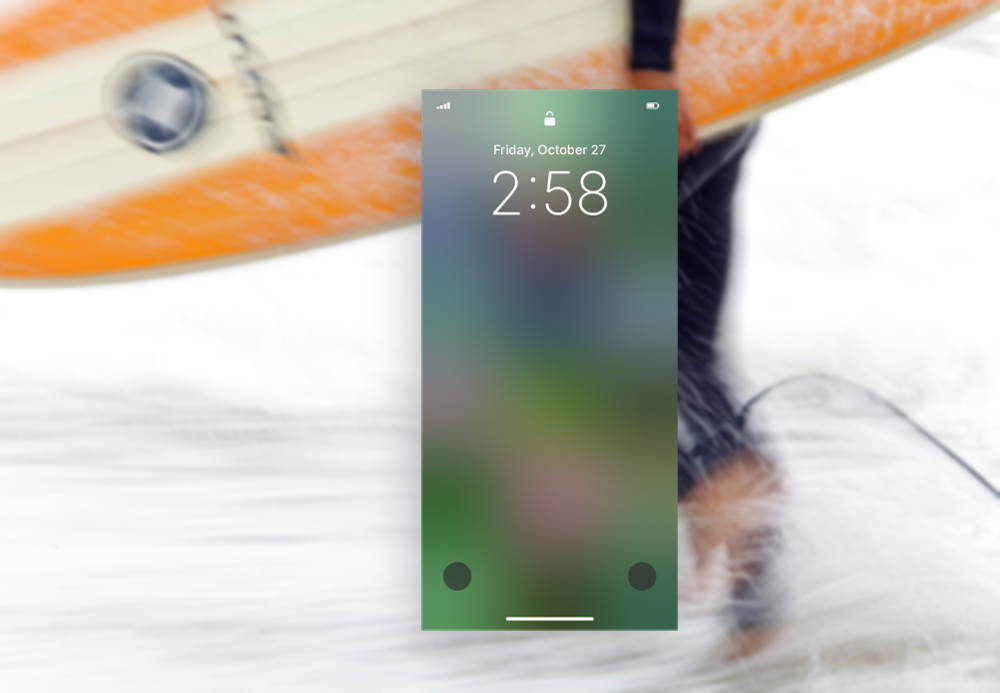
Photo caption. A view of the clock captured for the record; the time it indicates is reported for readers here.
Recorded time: 2:58
